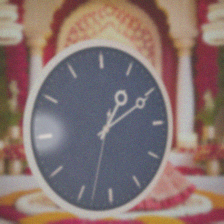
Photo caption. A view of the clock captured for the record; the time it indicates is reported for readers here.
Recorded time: 1:10:33
